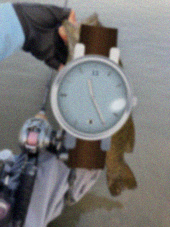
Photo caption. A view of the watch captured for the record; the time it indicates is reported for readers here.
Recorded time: 11:25
